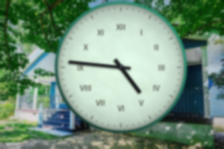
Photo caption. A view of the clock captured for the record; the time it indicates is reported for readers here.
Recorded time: 4:46
